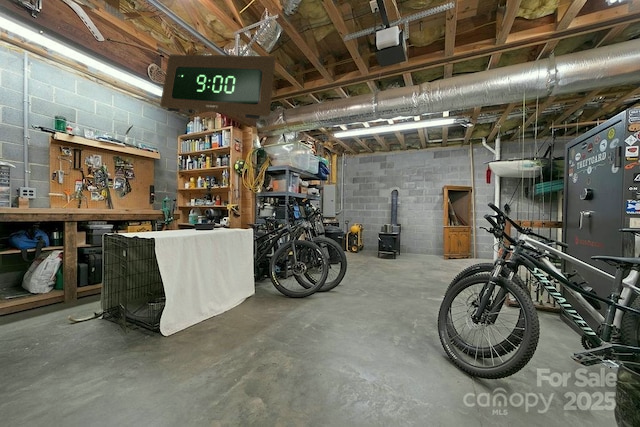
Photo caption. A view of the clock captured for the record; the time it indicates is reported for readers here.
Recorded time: 9:00
